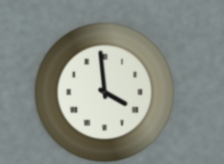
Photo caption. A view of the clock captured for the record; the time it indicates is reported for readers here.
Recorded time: 3:59
